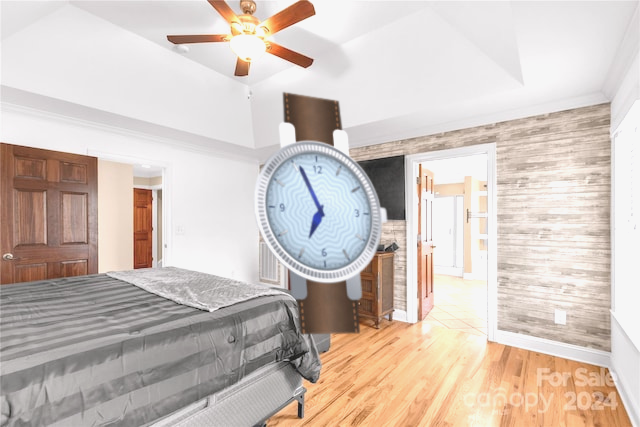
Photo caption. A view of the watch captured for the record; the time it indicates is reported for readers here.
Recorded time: 6:56
